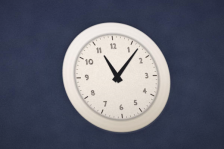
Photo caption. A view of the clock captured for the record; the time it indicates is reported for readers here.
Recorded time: 11:07
